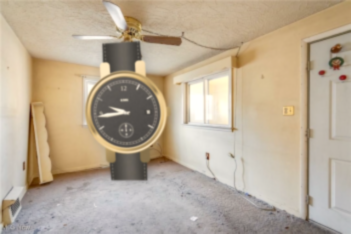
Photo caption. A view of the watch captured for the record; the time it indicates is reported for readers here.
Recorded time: 9:44
